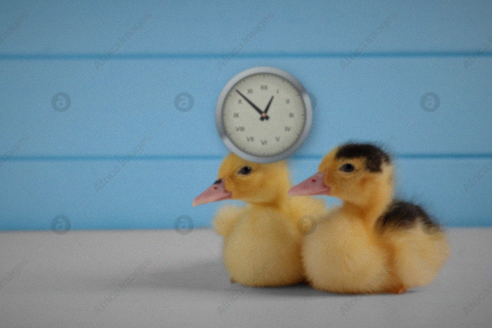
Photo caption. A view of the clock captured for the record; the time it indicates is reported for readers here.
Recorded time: 12:52
